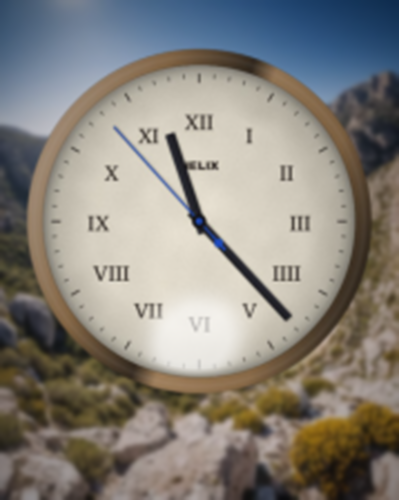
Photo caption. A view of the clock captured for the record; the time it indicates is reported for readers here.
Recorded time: 11:22:53
